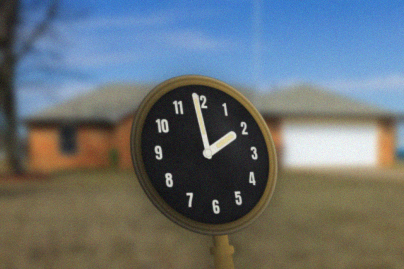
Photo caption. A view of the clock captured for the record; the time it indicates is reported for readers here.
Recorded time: 1:59
